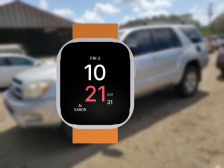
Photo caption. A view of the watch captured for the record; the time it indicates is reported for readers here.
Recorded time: 10:21
